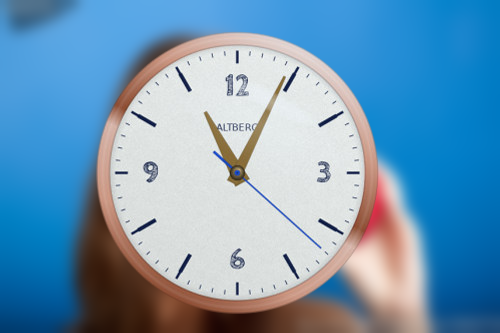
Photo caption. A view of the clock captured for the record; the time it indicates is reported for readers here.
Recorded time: 11:04:22
